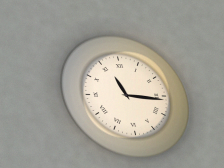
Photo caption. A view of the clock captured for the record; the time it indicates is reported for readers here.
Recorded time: 11:16
